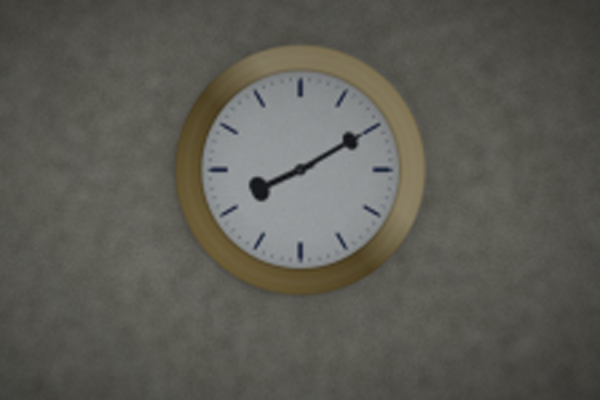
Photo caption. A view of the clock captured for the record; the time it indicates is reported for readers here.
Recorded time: 8:10
